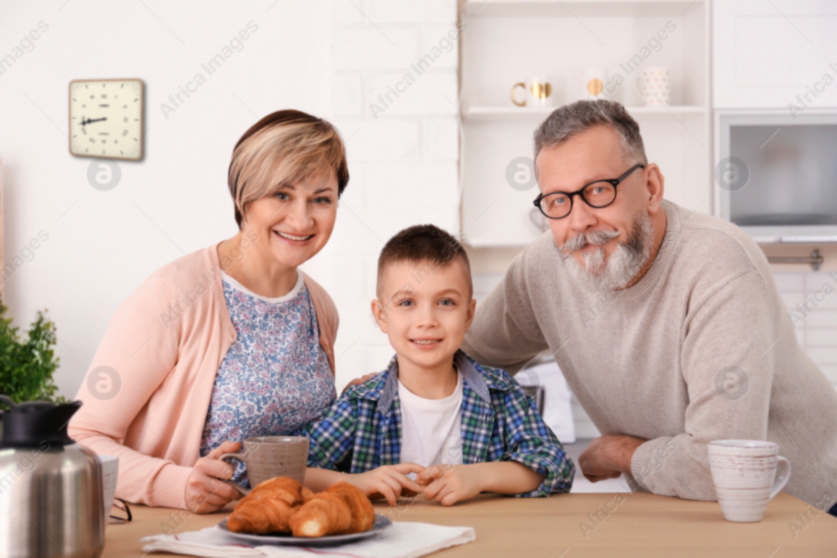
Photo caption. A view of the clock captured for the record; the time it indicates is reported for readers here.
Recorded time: 8:43
